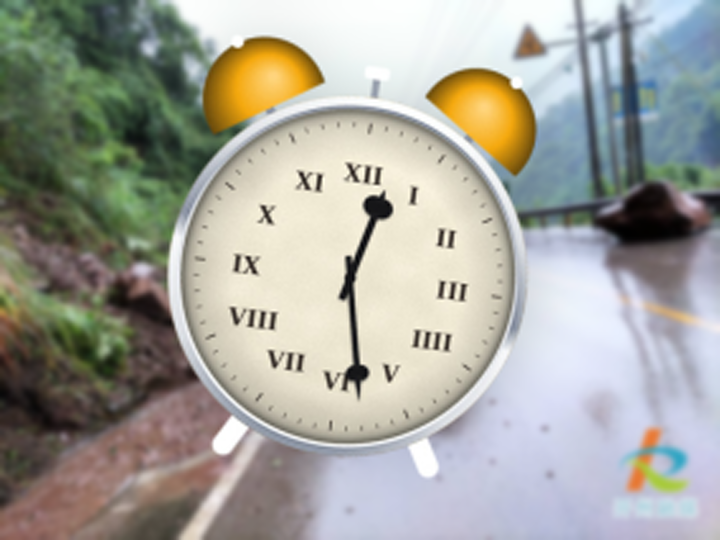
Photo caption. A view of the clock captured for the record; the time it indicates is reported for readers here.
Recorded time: 12:28
